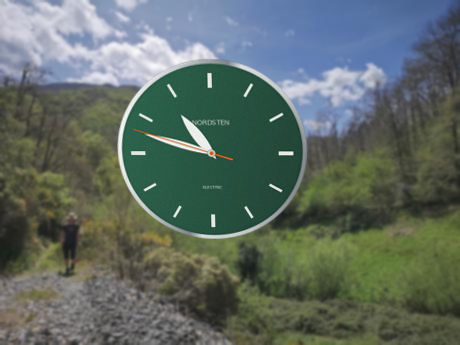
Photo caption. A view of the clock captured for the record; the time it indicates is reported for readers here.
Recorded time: 10:47:48
